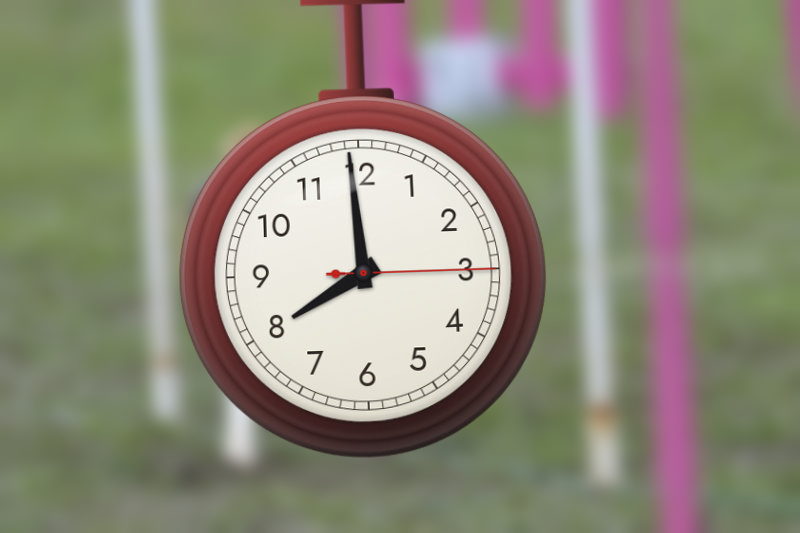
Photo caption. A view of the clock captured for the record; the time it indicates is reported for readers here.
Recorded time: 7:59:15
